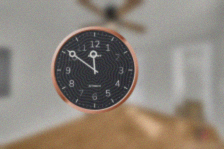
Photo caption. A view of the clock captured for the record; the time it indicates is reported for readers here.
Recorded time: 11:51
